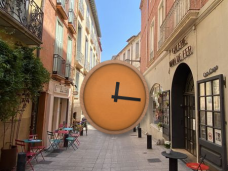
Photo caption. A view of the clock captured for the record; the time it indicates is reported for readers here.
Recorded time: 12:16
